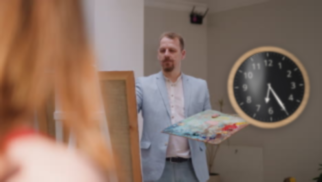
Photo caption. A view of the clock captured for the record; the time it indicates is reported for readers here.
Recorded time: 6:25
